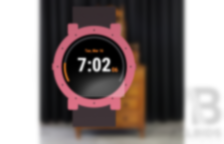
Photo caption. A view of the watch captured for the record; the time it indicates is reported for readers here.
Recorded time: 7:02
